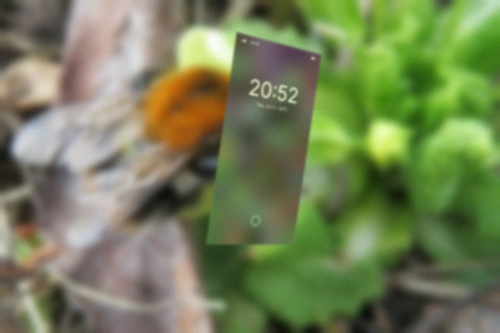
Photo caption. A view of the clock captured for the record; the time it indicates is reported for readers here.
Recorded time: 20:52
